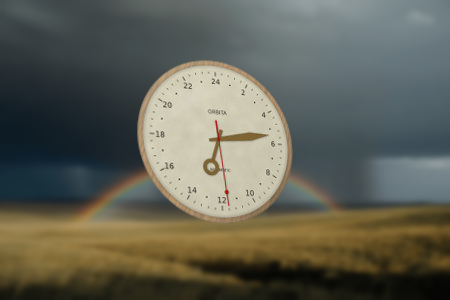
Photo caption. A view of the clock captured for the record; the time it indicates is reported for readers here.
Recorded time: 13:13:29
